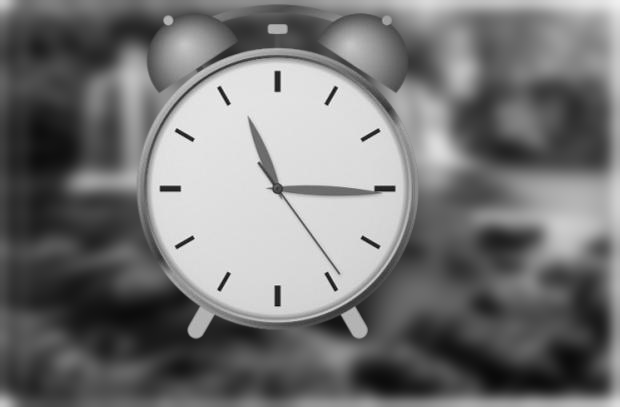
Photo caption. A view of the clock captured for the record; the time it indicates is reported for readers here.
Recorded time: 11:15:24
